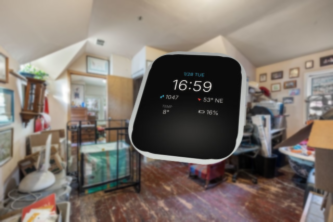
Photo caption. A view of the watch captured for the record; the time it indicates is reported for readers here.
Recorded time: 16:59
